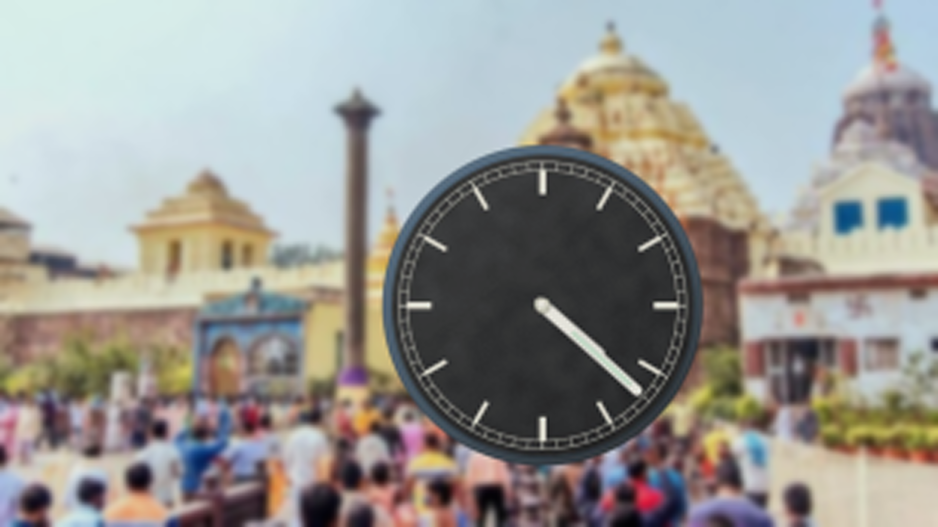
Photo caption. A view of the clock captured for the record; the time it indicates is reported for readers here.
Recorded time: 4:22
